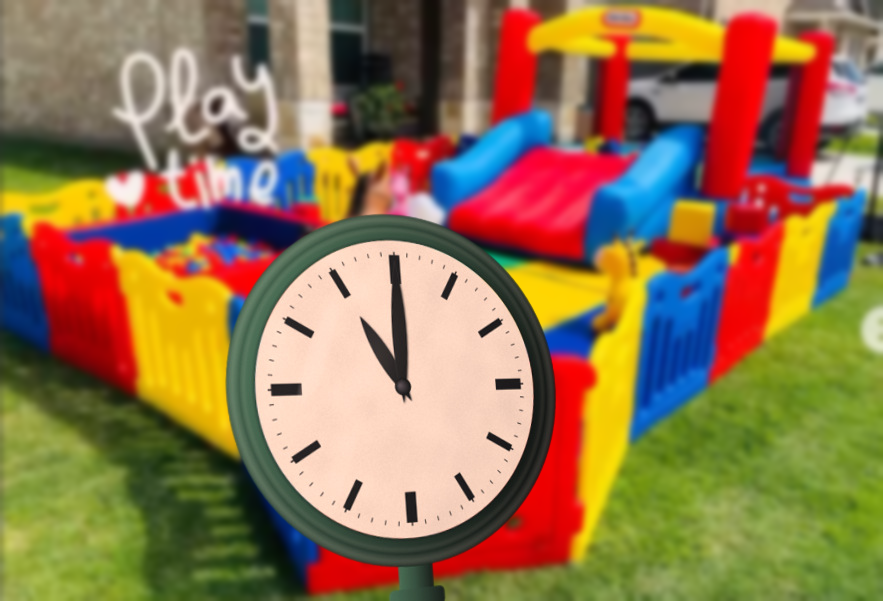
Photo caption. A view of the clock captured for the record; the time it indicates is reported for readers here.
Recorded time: 11:00
